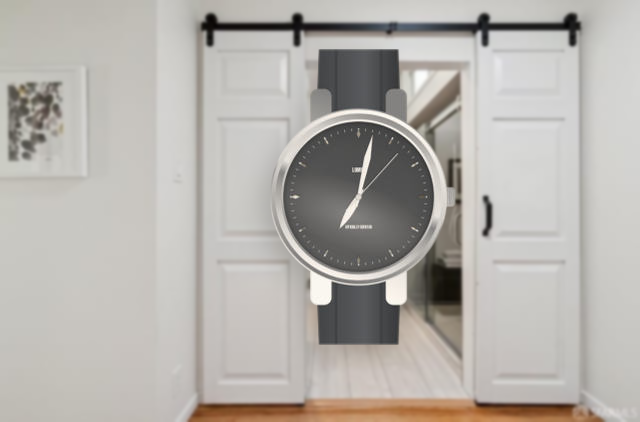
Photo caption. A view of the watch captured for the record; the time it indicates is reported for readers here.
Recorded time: 7:02:07
